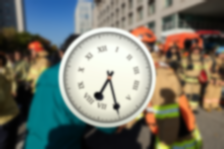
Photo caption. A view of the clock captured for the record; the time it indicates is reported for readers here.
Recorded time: 7:30
